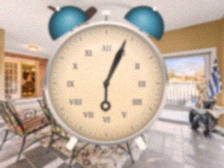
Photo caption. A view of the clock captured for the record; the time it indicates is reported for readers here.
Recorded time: 6:04
